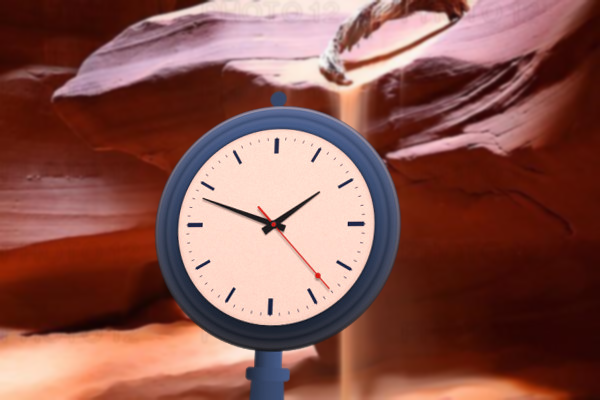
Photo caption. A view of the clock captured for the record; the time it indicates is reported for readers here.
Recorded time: 1:48:23
